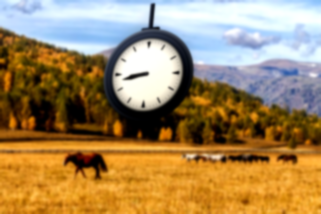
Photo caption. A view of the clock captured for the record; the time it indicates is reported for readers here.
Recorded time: 8:43
